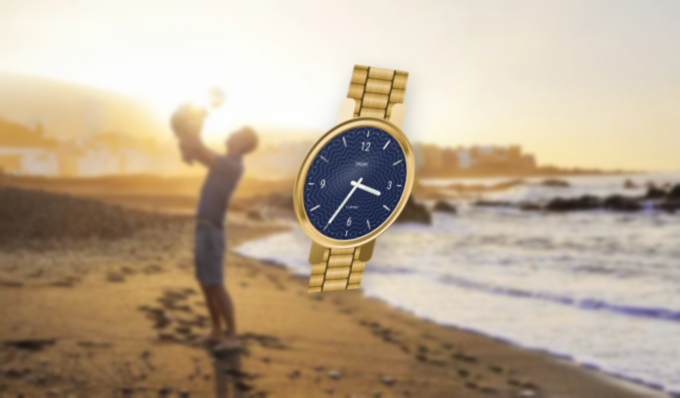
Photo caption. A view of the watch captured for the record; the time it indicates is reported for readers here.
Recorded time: 3:35
